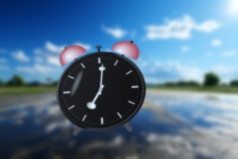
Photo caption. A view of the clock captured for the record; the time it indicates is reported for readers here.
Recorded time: 7:01
